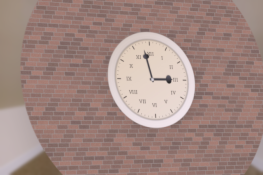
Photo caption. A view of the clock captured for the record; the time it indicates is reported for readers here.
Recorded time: 2:58
